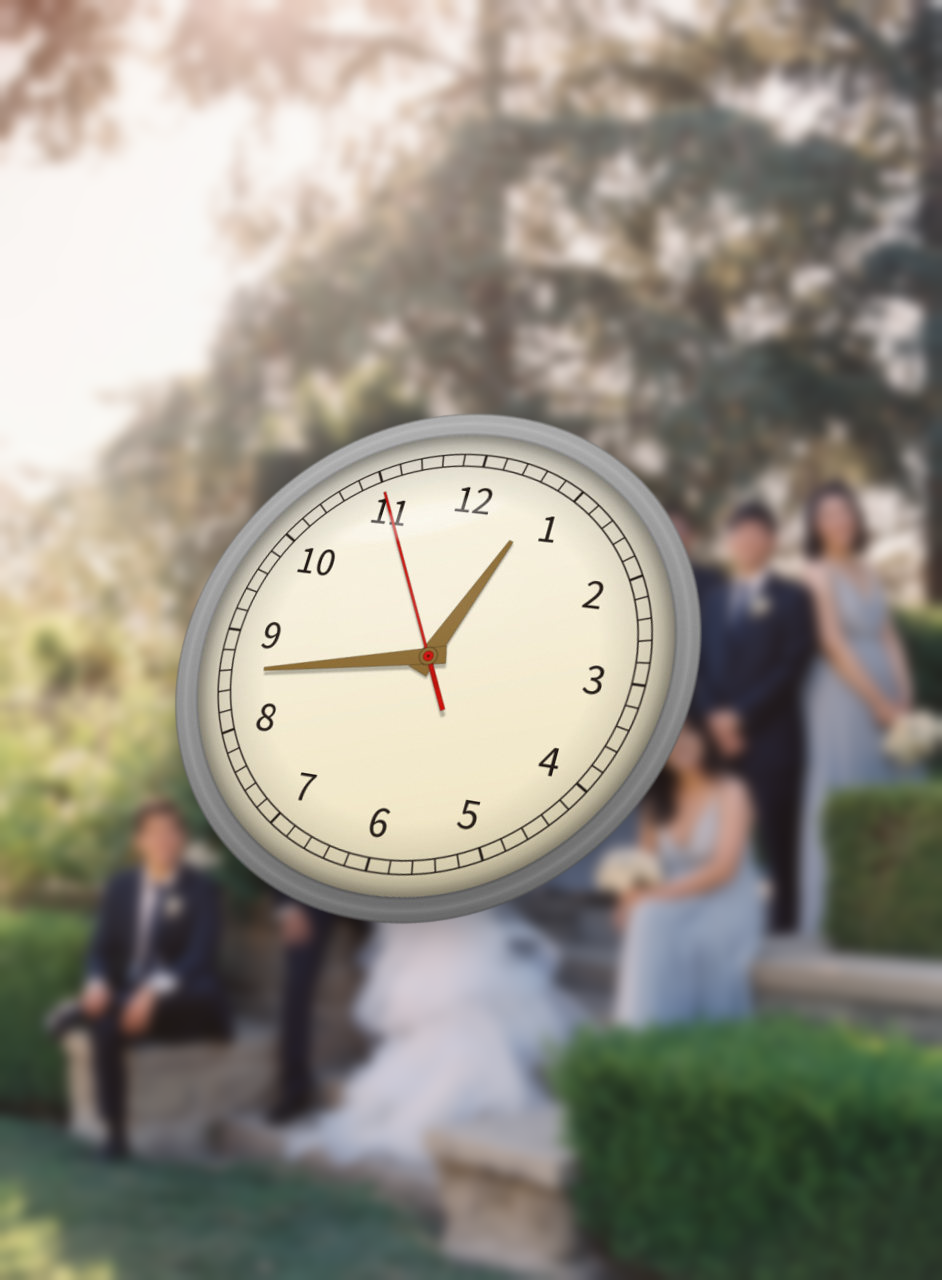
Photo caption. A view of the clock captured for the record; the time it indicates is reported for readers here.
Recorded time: 12:42:55
